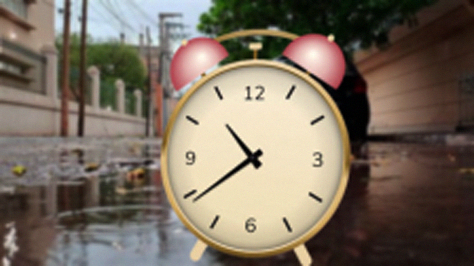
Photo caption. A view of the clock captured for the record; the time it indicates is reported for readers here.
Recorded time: 10:39
